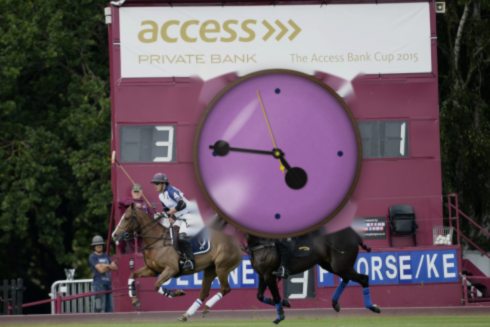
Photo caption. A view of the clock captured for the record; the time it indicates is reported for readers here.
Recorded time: 4:45:57
